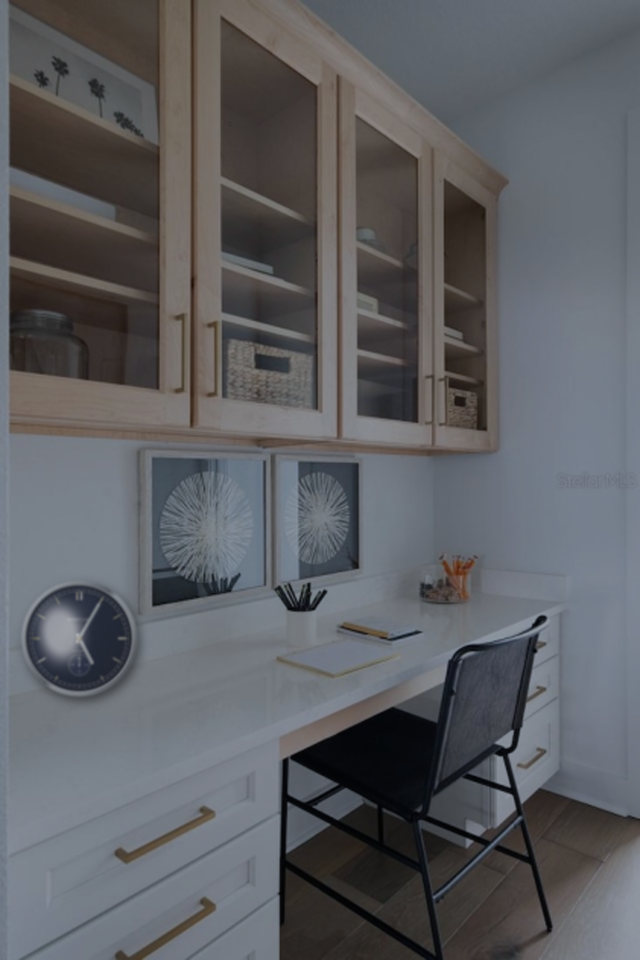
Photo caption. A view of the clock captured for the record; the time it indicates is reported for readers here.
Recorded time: 5:05
